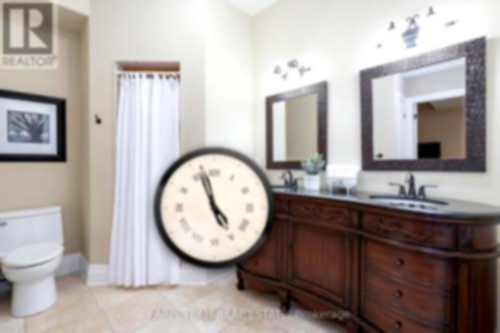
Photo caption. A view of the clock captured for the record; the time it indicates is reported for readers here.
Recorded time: 4:57
